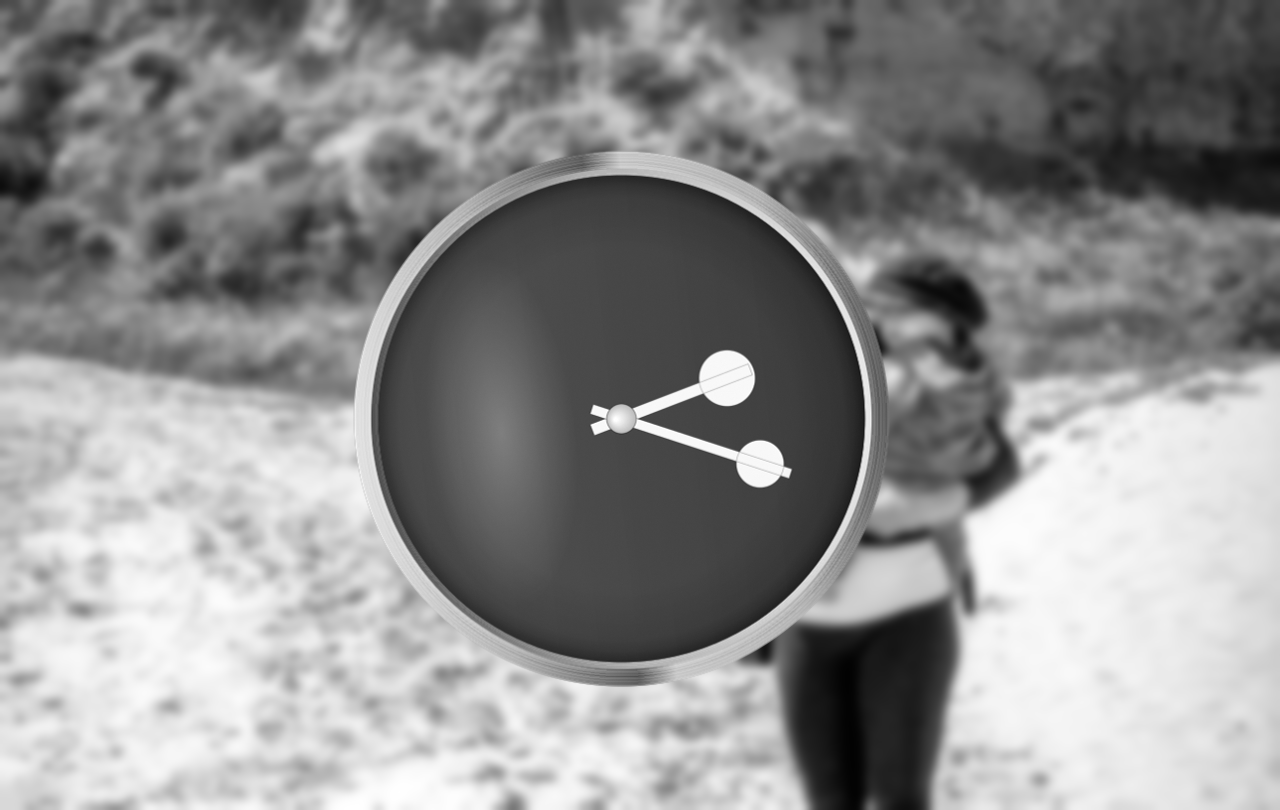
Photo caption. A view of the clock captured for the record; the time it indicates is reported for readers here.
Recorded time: 2:18
